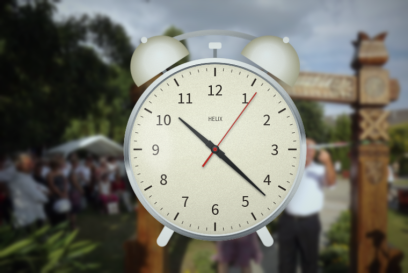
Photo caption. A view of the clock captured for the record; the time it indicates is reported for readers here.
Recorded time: 10:22:06
